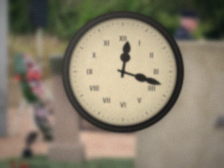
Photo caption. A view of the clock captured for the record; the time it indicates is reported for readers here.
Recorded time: 12:18
